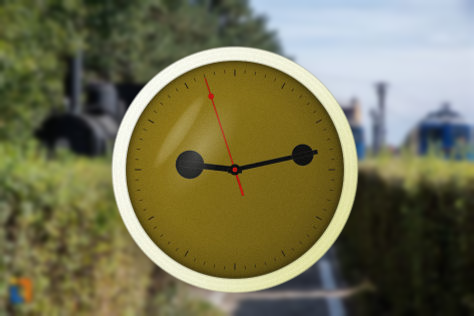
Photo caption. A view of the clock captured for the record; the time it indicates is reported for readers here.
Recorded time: 9:12:57
